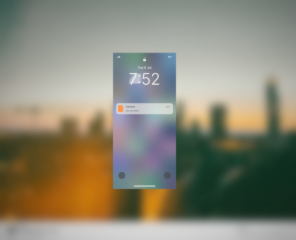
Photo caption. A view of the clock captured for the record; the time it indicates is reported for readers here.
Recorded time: 7:52
